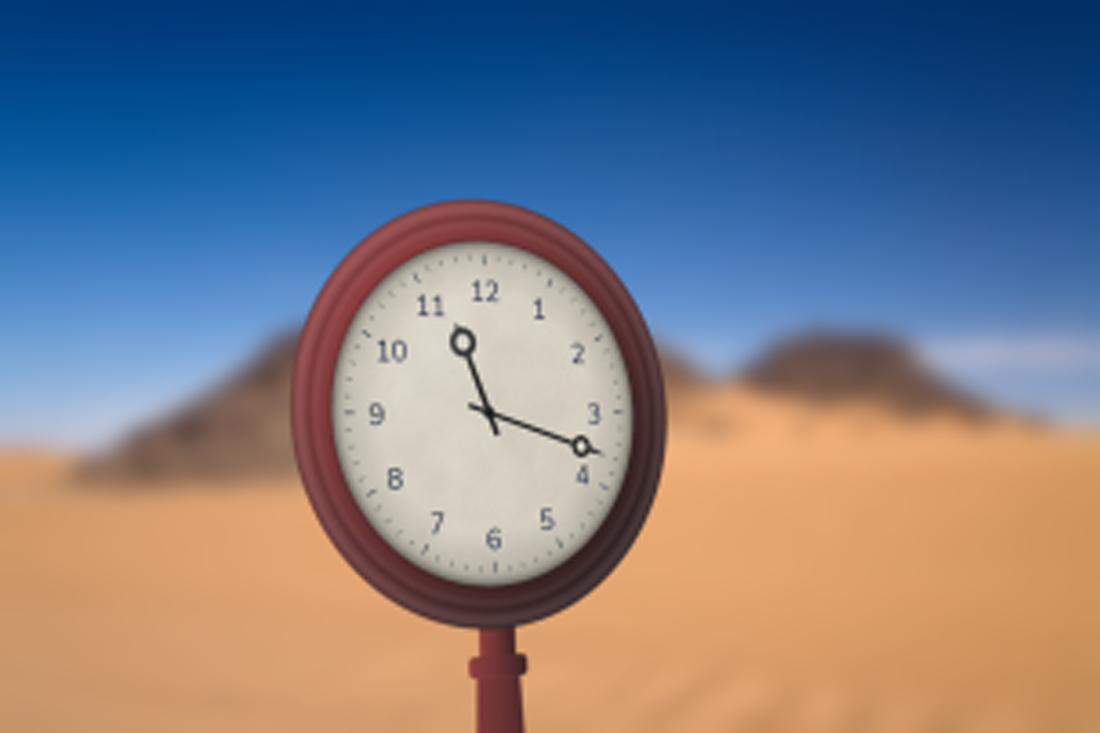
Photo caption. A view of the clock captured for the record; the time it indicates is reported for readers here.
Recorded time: 11:18
